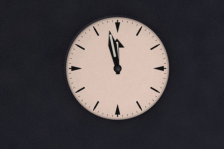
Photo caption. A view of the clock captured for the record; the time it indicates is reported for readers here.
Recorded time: 11:58
